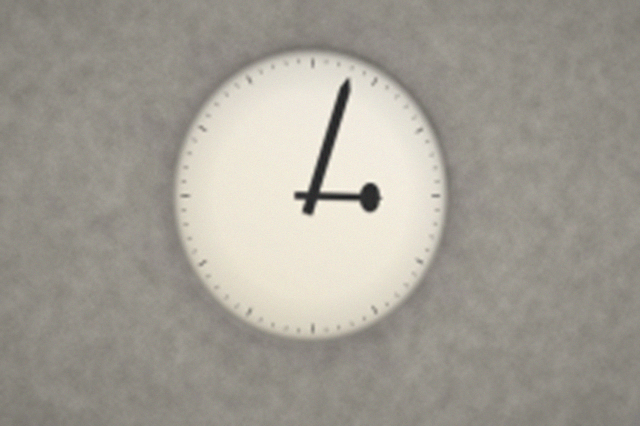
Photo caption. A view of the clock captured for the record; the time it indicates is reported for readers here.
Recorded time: 3:03
